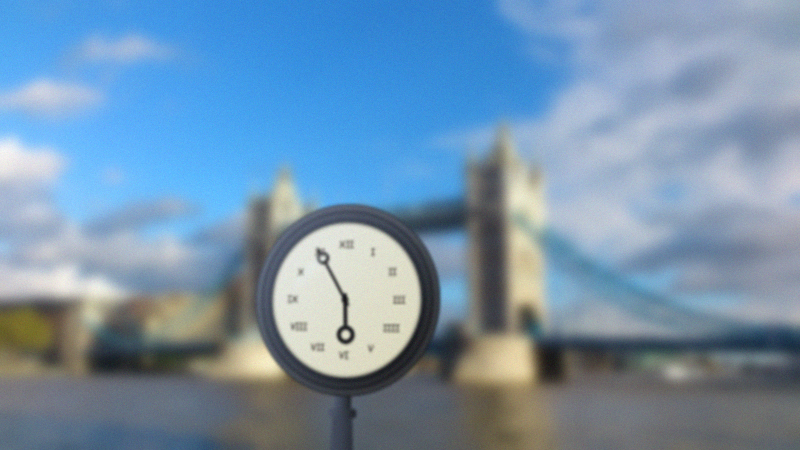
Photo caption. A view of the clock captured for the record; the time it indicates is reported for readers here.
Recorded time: 5:55
